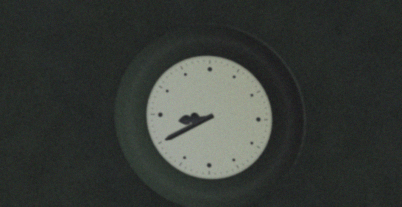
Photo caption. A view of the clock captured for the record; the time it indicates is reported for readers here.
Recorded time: 8:40
